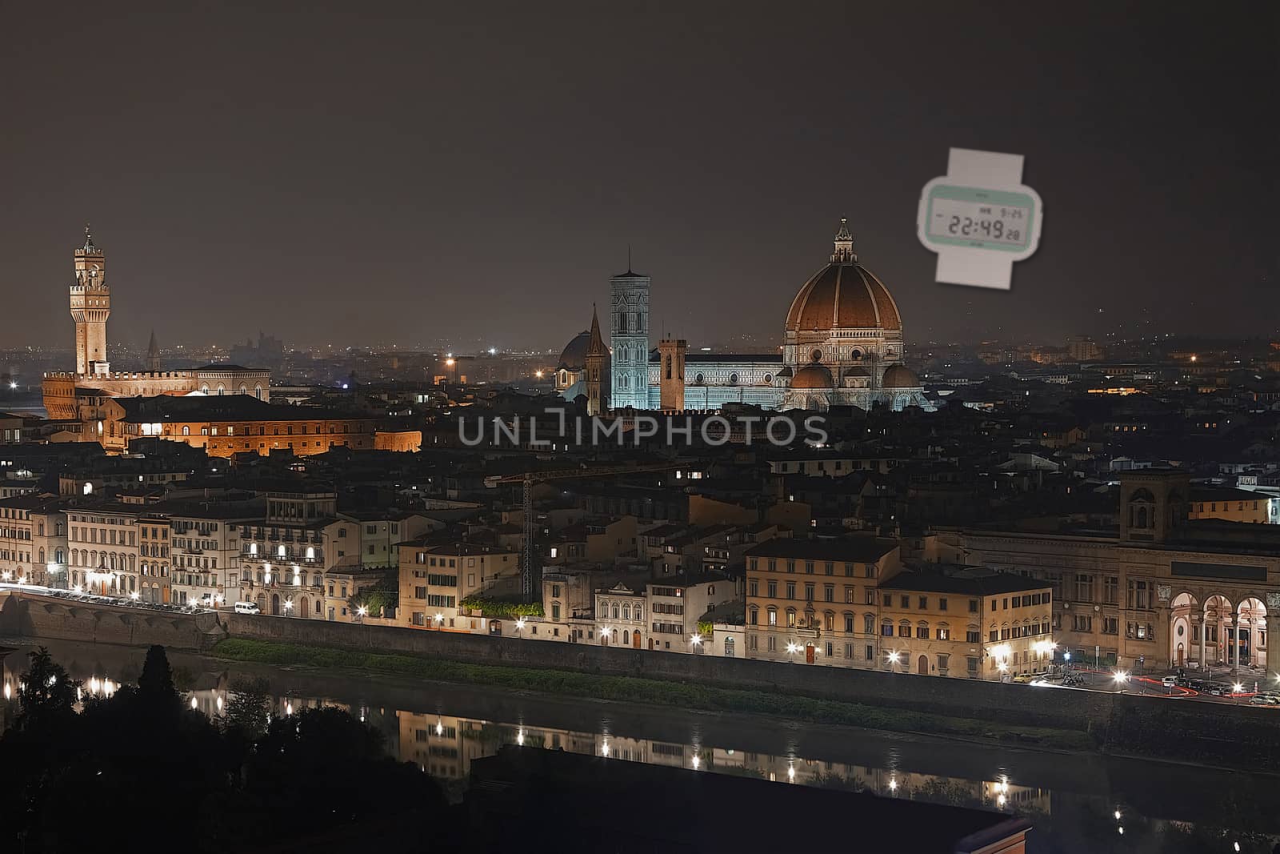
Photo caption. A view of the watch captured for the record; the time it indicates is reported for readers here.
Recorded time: 22:49
